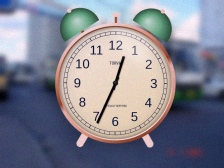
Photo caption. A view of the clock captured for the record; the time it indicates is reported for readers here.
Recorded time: 12:34
